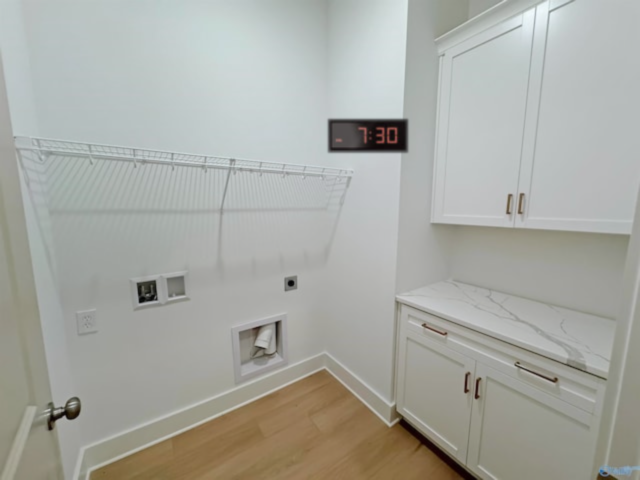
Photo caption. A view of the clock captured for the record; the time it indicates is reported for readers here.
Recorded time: 7:30
